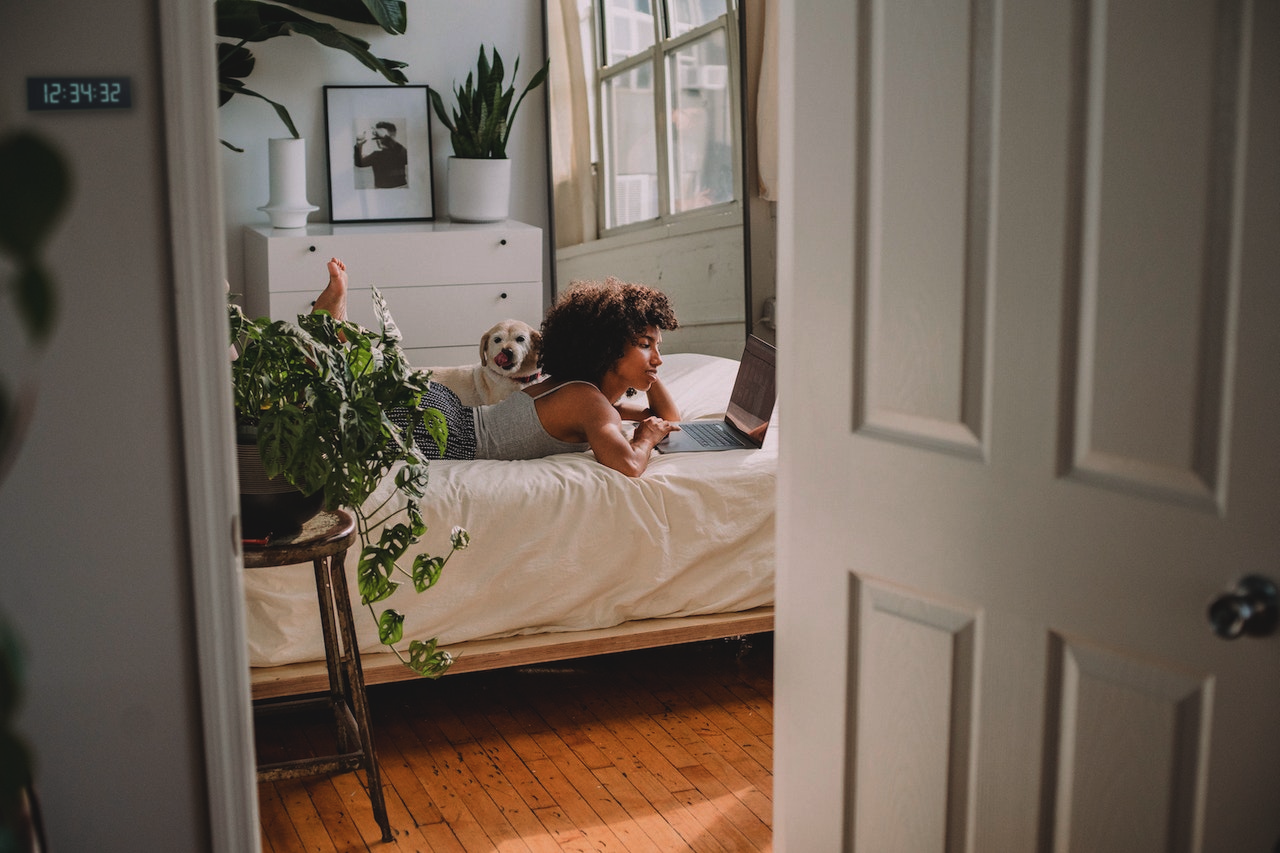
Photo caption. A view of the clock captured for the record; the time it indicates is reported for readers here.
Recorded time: 12:34:32
